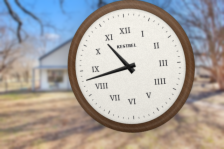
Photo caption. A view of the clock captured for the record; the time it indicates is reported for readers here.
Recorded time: 10:43
